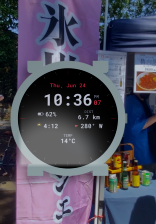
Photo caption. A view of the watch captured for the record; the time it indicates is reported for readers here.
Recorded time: 10:36
